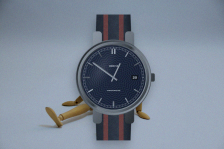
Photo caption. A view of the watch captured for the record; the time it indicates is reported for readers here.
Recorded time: 12:51
